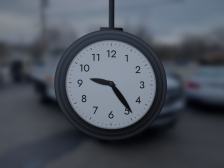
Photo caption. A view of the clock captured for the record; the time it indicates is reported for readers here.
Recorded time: 9:24
